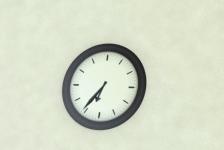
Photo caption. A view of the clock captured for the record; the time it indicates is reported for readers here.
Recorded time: 6:36
